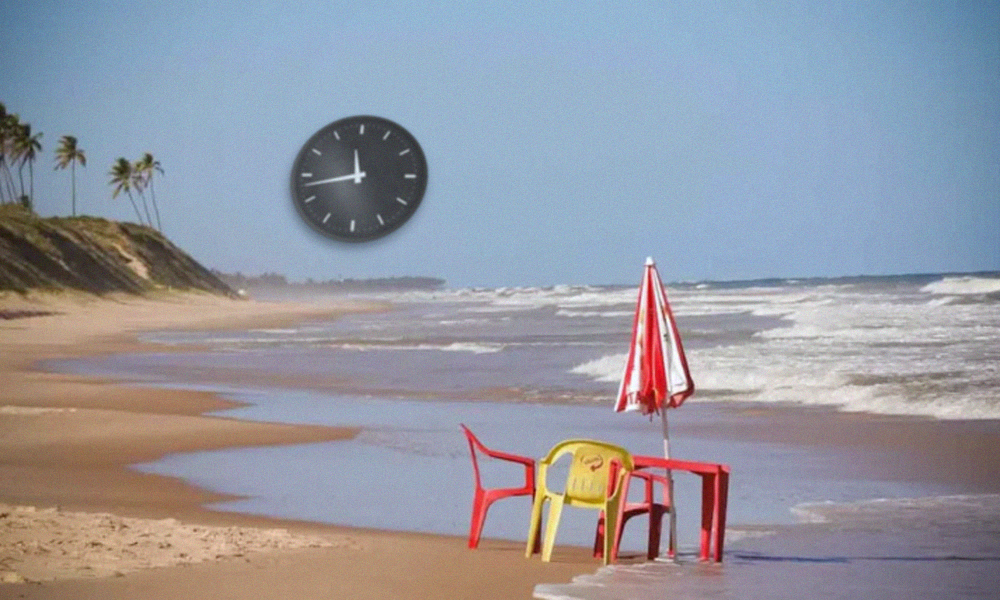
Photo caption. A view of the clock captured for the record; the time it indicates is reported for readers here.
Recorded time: 11:43
